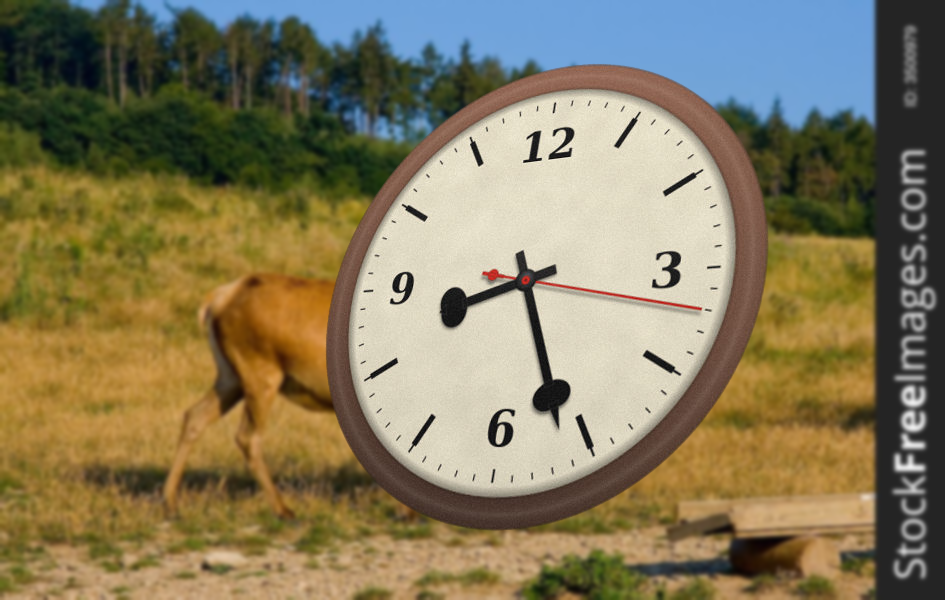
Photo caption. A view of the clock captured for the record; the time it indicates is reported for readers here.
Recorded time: 8:26:17
